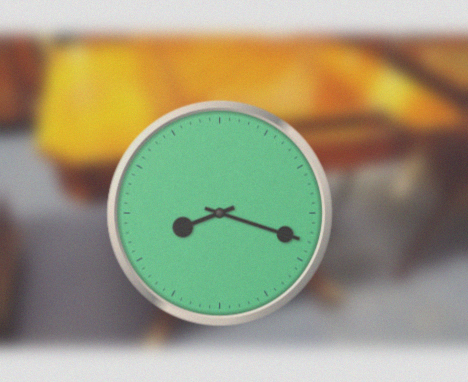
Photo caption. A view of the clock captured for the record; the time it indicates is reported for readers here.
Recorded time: 8:18
